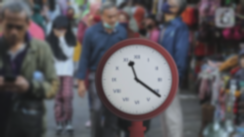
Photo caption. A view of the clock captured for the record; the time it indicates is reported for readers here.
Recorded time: 11:21
